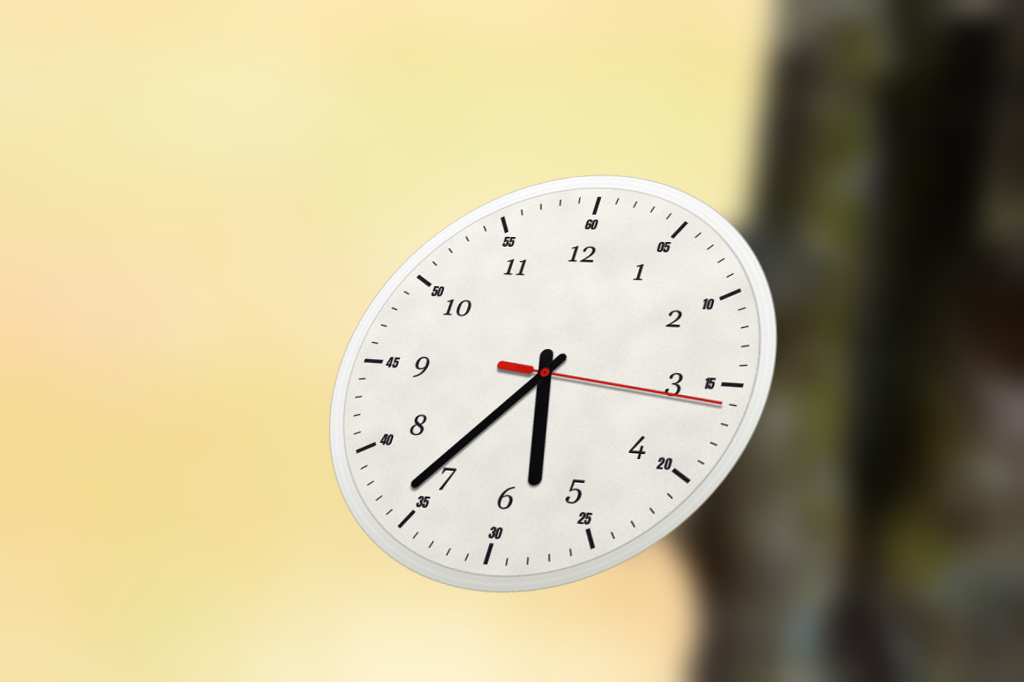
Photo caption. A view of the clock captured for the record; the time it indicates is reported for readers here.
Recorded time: 5:36:16
